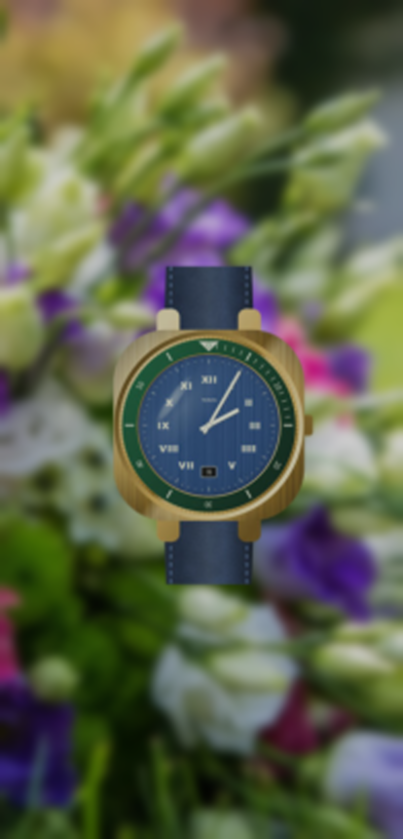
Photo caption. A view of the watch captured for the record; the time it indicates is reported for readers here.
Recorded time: 2:05
